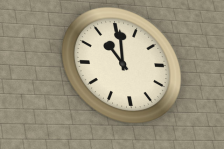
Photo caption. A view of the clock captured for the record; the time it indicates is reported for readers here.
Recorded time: 11:01
